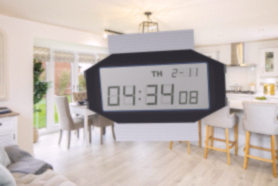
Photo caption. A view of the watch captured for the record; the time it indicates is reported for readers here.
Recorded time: 4:34:08
